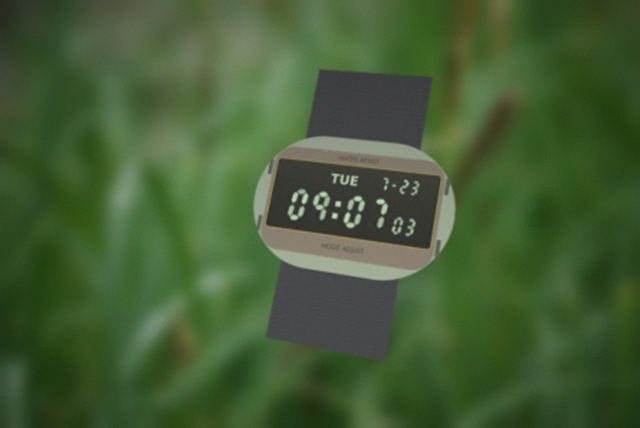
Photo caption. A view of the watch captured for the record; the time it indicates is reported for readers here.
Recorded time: 9:07:03
